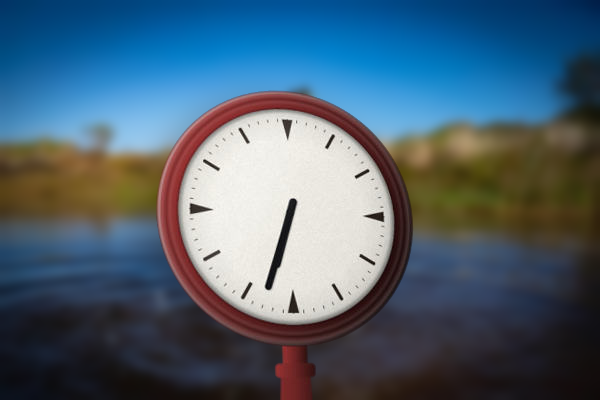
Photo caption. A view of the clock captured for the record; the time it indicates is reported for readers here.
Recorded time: 6:33
